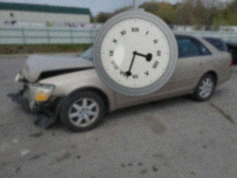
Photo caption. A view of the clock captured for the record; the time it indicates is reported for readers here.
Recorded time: 3:33
